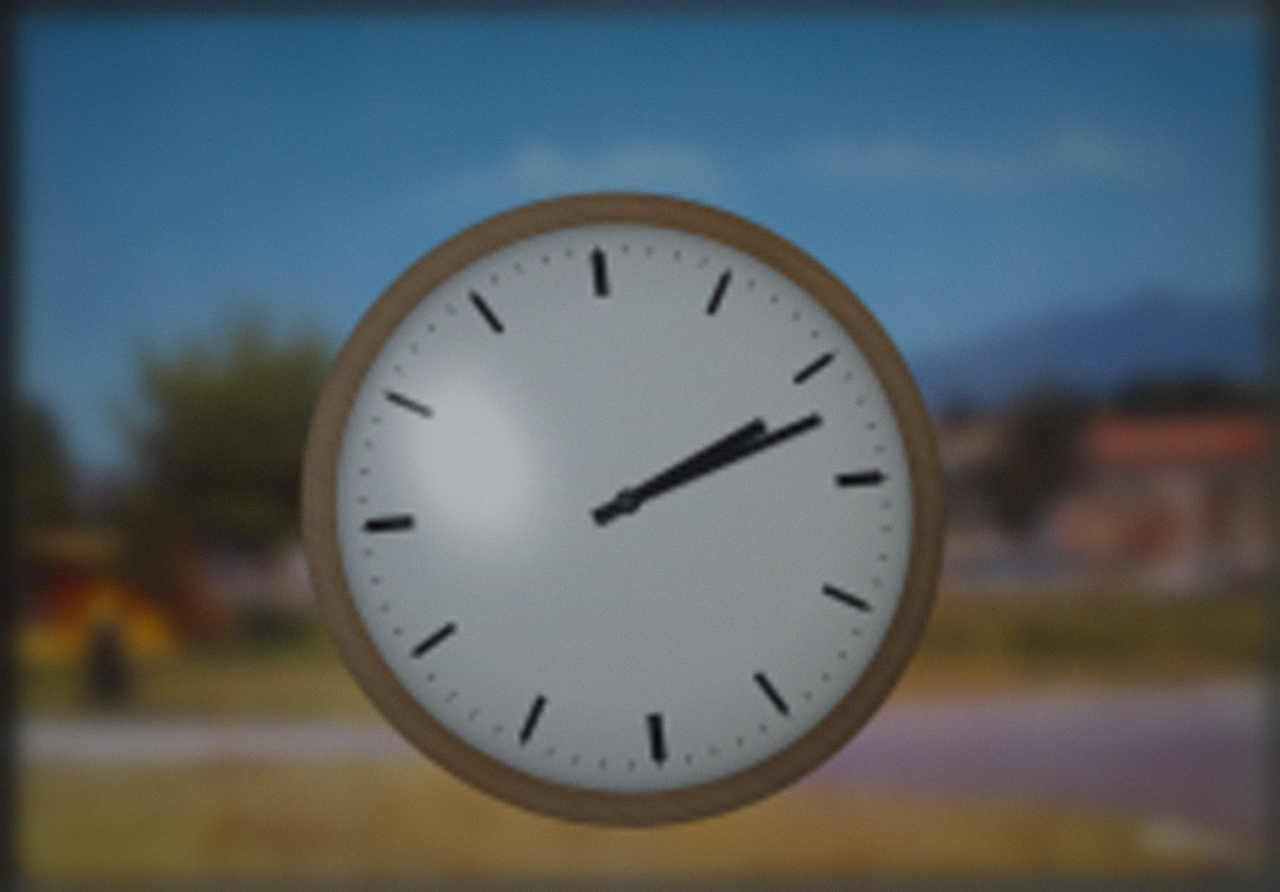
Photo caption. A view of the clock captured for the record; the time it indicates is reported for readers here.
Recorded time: 2:12
